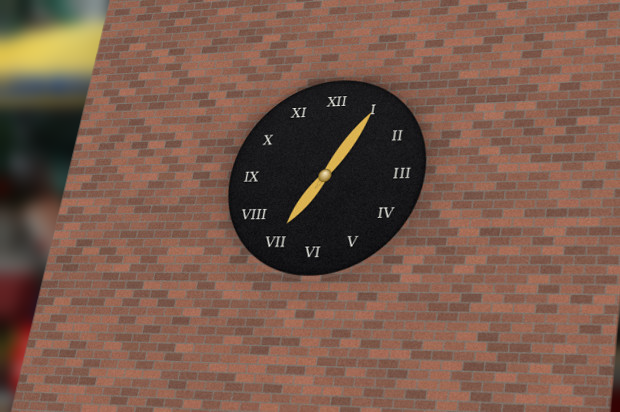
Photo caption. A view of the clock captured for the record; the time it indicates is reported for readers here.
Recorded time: 7:05
